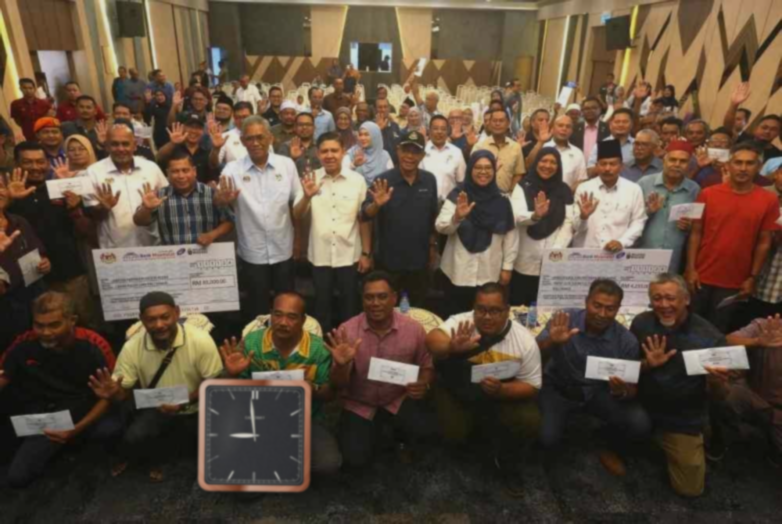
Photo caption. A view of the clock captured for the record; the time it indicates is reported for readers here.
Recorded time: 8:59
